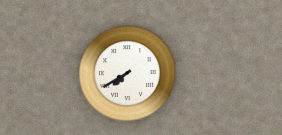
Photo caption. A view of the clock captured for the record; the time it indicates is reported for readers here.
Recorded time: 7:40
